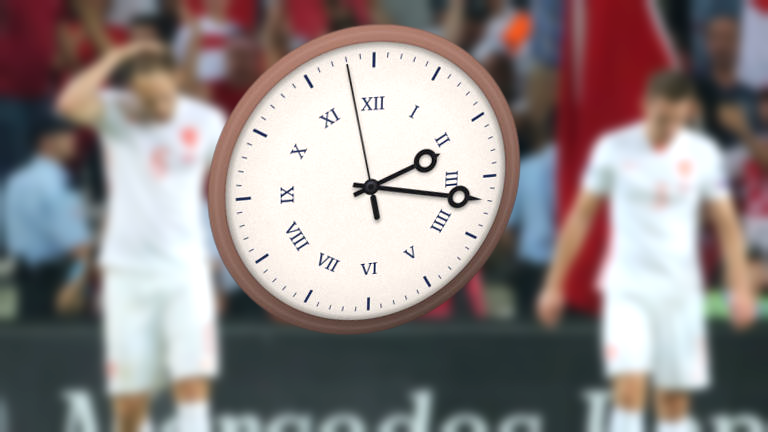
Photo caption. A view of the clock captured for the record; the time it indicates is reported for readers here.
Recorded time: 2:16:58
